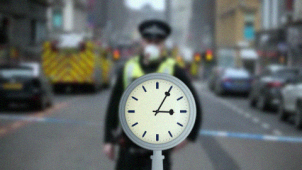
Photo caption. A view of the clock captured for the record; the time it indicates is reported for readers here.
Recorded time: 3:05
